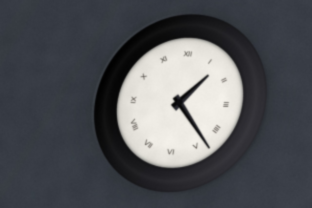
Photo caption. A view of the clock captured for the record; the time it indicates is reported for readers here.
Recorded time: 1:23
